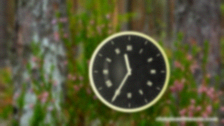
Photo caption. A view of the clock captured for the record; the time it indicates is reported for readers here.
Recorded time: 11:35
